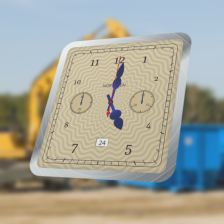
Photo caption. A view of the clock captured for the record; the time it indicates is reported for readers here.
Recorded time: 5:01
